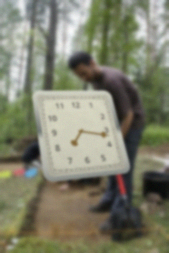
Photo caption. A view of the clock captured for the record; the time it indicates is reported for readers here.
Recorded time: 7:17
